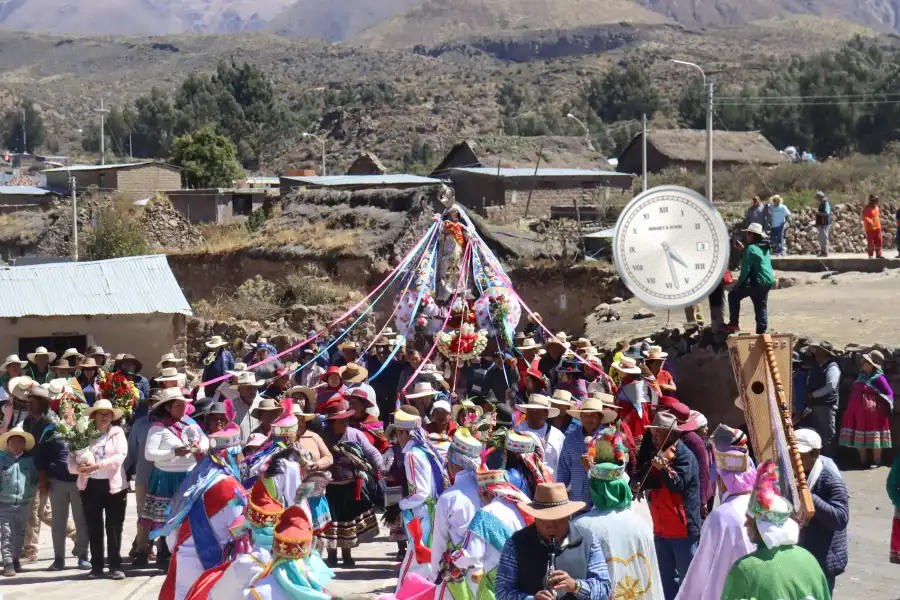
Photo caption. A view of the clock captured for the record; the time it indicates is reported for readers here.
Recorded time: 4:28
